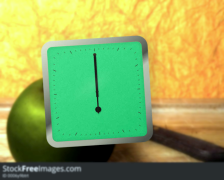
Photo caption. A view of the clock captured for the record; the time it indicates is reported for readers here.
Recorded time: 6:00
